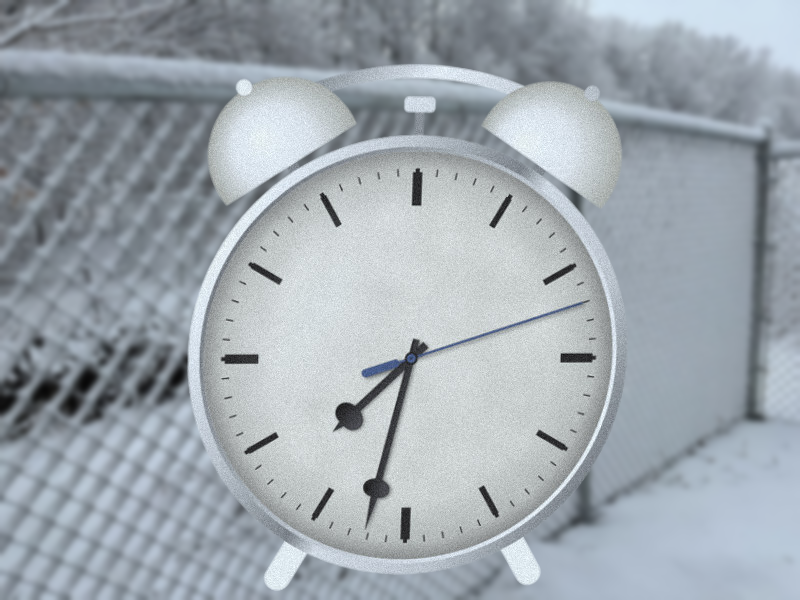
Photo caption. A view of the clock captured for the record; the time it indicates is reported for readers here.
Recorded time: 7:32:12
